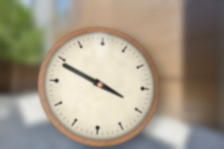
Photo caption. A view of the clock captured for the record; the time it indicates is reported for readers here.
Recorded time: 3:49
